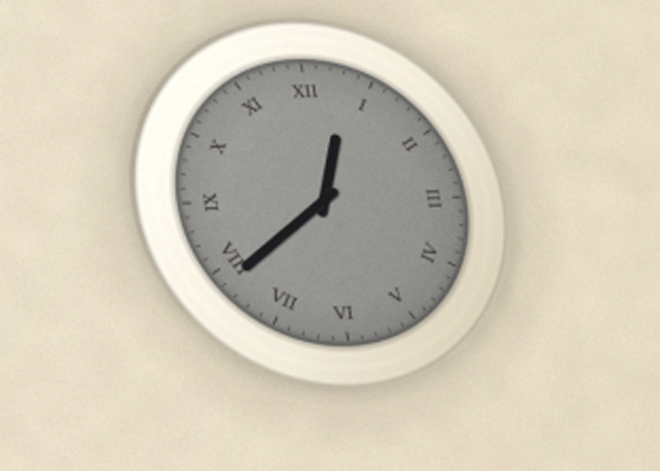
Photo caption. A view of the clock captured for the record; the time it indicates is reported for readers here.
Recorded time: 12:39
